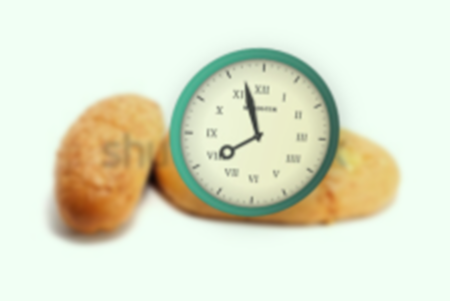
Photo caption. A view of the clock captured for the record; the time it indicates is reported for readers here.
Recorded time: 7:57
